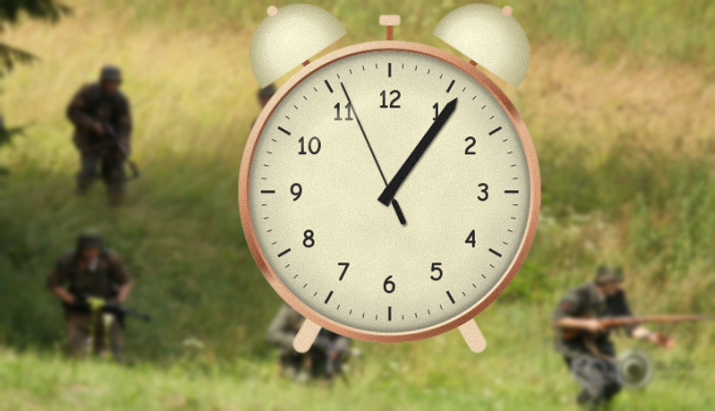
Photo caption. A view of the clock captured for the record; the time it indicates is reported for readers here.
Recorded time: 1:05:56
